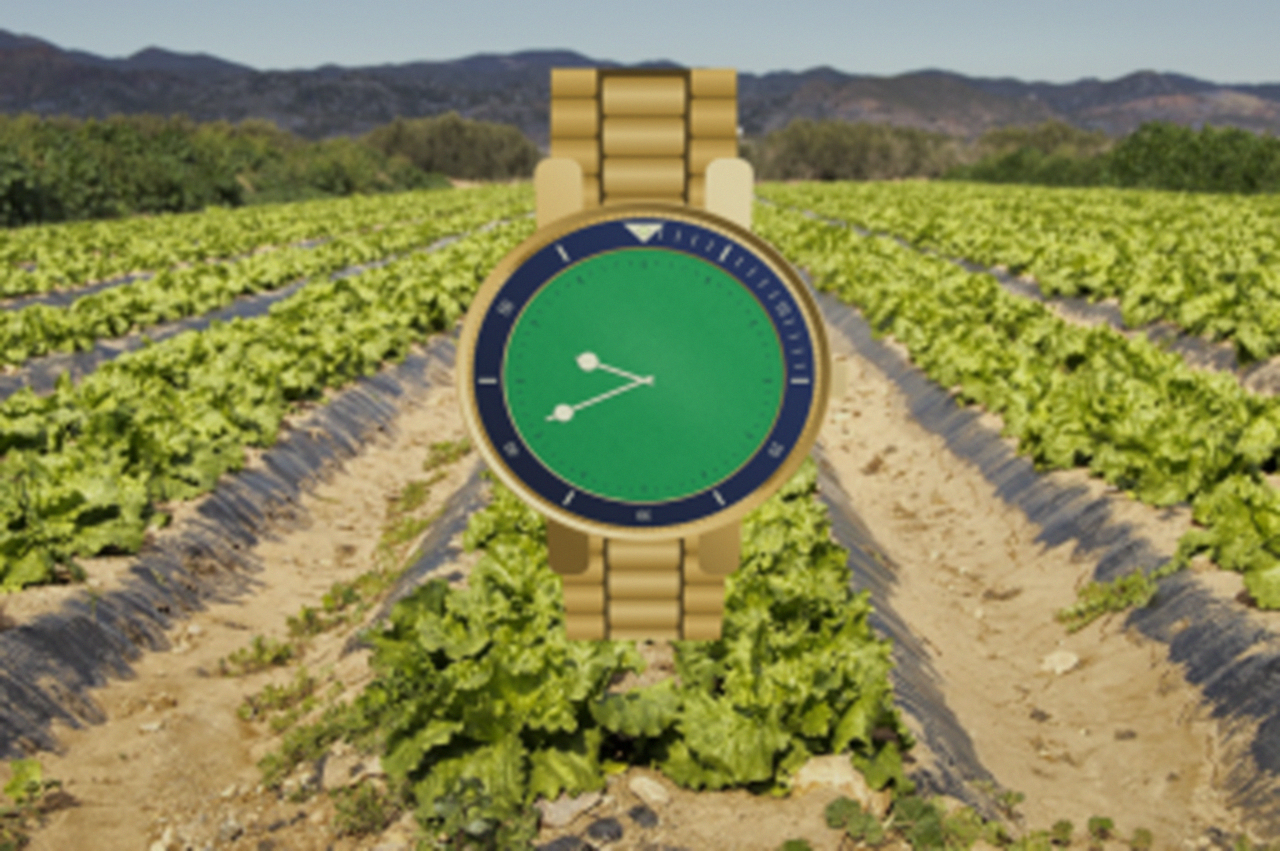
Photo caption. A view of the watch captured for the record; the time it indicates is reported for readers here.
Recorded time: 9:41
